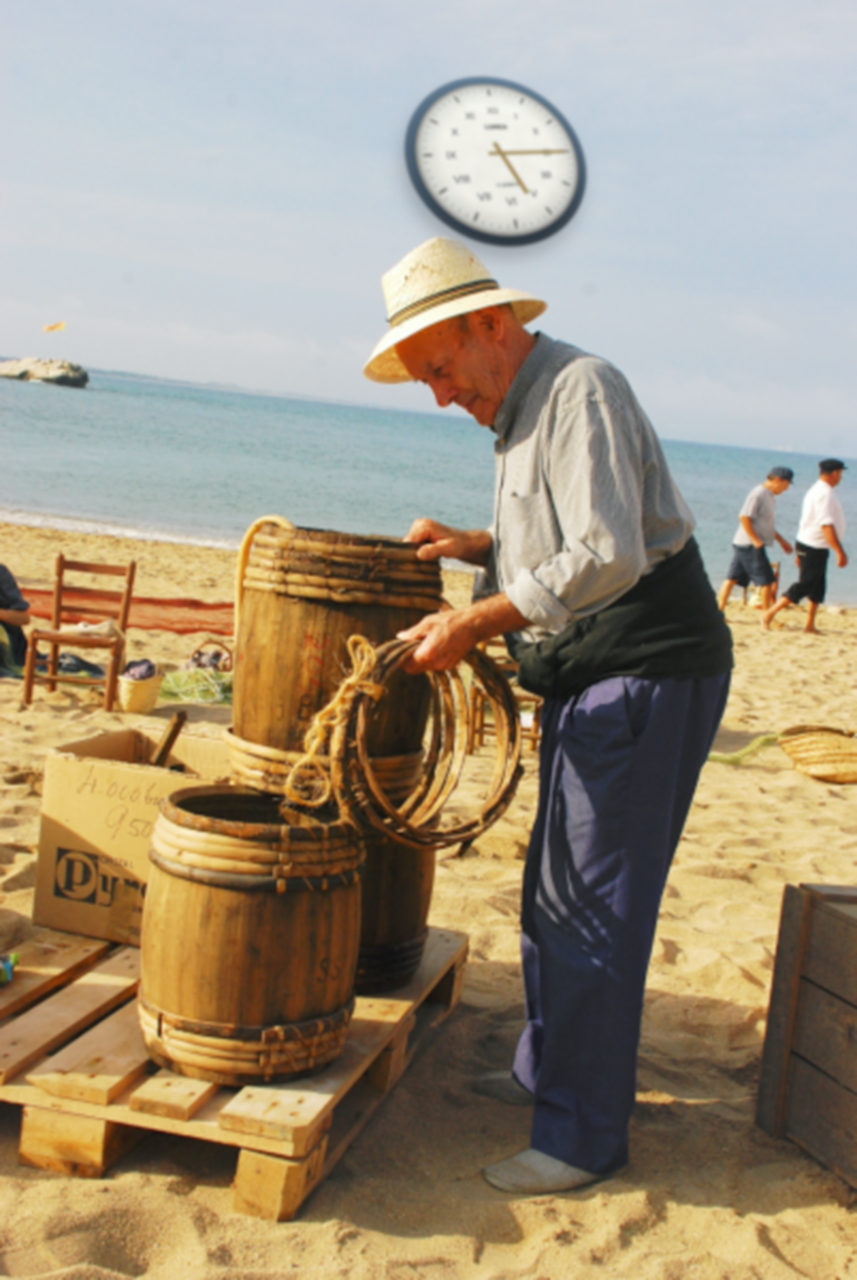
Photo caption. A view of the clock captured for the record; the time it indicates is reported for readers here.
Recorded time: 5:15
